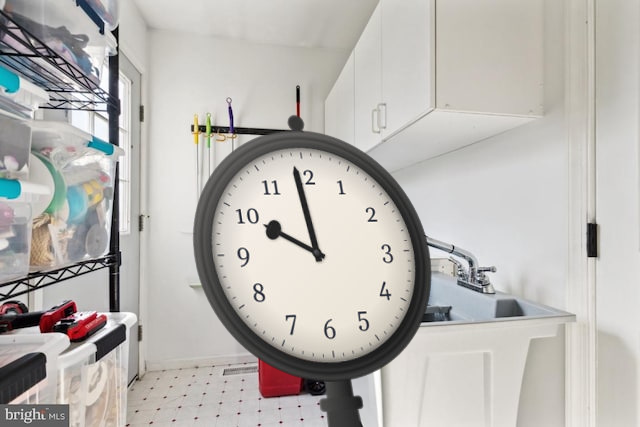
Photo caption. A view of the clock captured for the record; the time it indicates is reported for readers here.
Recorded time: 9:59
